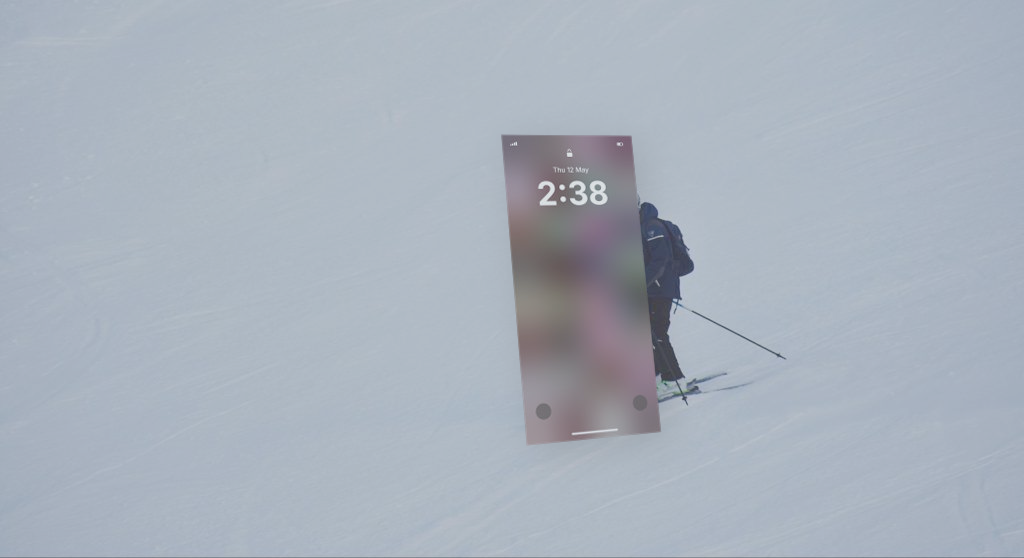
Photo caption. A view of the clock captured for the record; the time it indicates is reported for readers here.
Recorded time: 2:38
